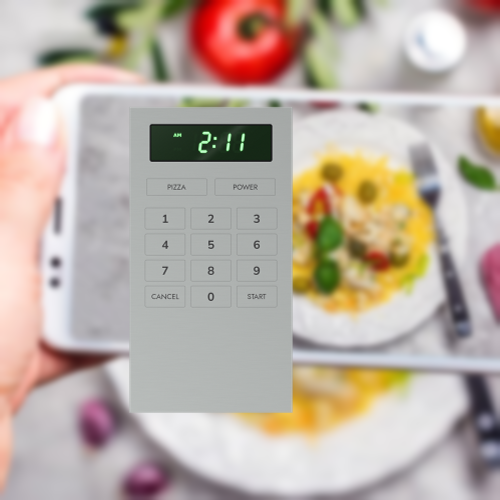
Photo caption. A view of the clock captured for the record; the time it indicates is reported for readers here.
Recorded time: 2:11
